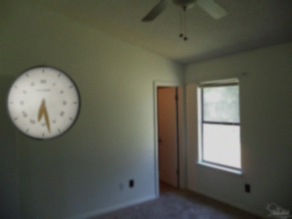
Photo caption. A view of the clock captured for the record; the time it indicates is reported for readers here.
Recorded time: 6:28
